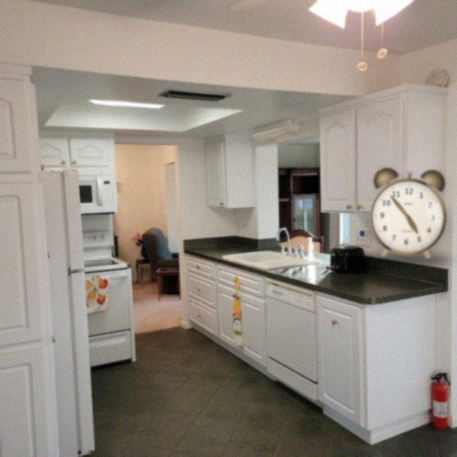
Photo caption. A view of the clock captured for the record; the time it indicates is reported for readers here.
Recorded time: 4:53
